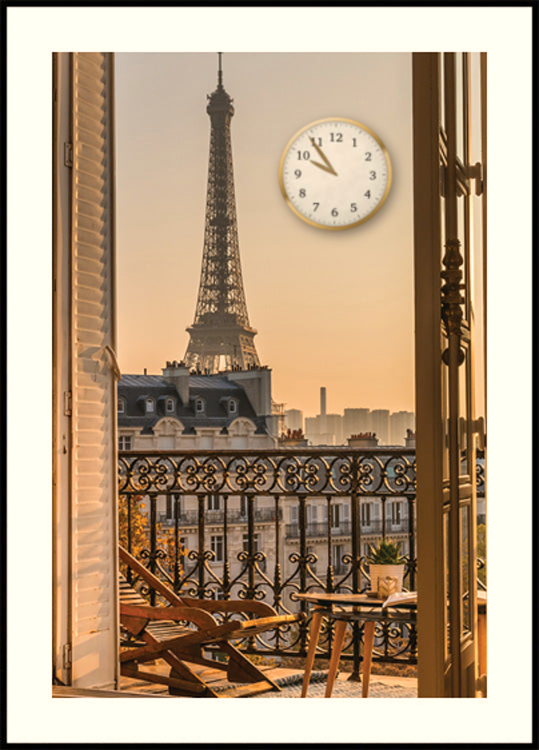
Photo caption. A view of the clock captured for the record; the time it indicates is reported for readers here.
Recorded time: 9:54
